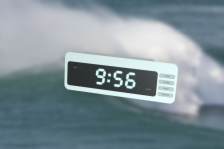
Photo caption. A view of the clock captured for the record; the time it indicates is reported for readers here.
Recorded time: 9:56
